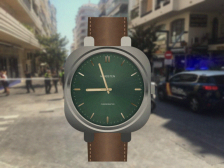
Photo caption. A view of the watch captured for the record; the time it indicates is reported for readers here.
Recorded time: 8:57
